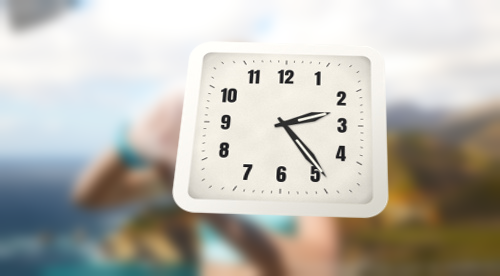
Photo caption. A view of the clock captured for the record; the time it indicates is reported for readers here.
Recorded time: 2:24
